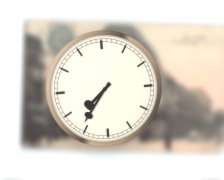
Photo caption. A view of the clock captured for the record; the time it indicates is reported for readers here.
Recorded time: 7:36
